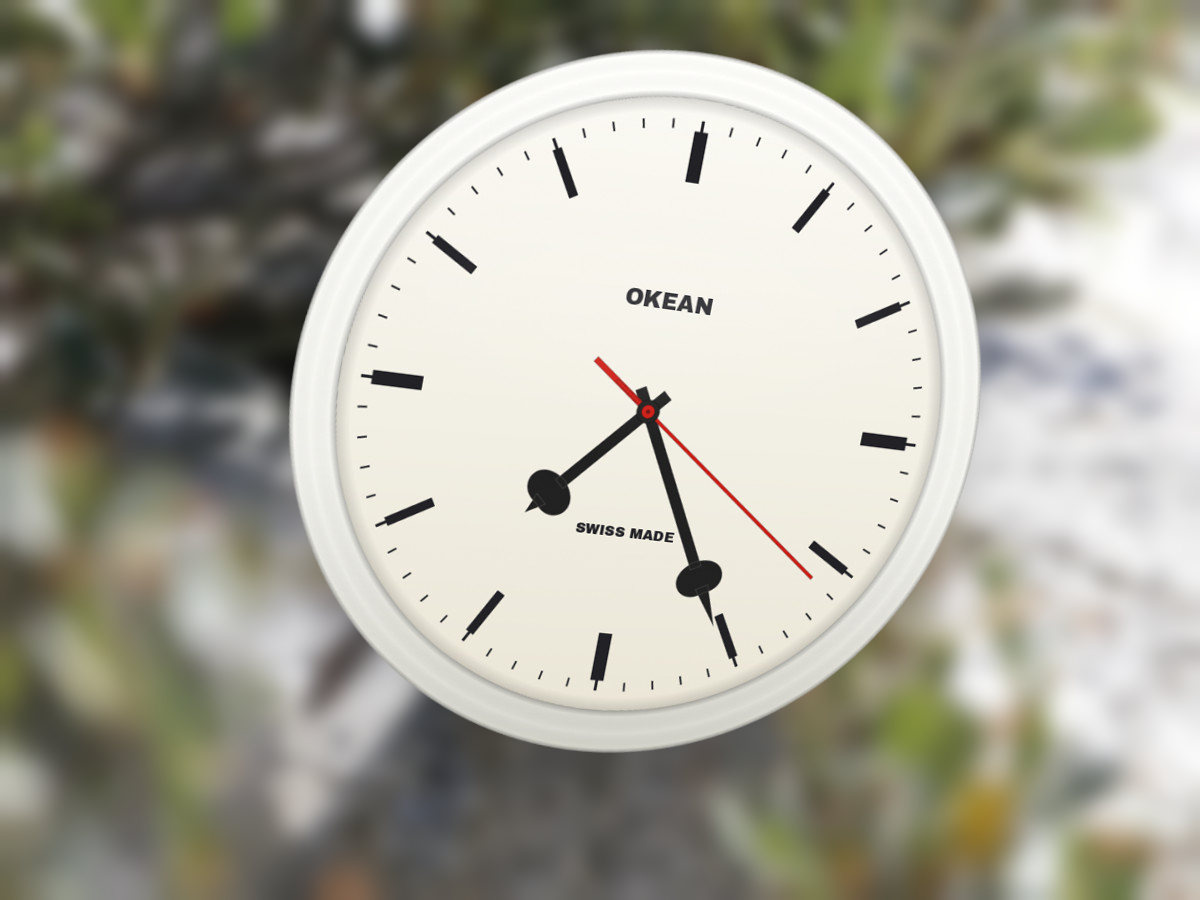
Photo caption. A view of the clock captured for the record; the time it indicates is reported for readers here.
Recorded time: 7:25:21
